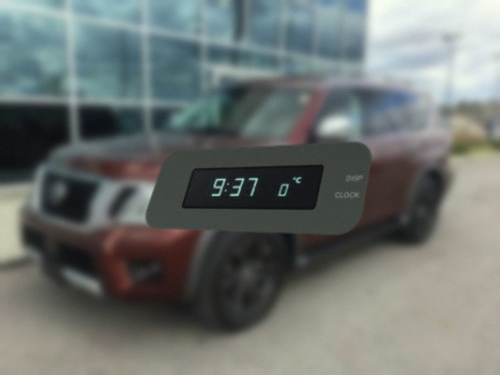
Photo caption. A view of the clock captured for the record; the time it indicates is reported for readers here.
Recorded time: 9:37
